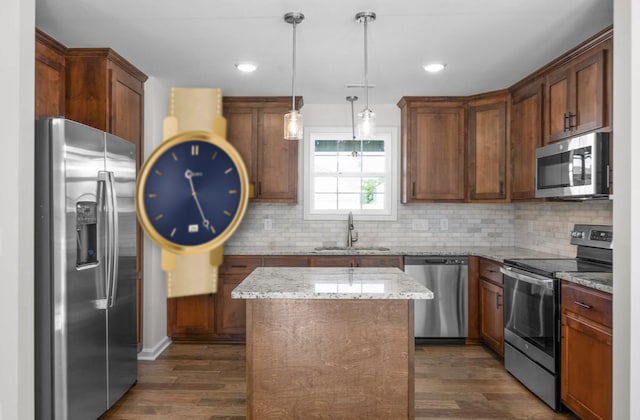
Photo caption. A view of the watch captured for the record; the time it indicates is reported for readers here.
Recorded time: 11:26
